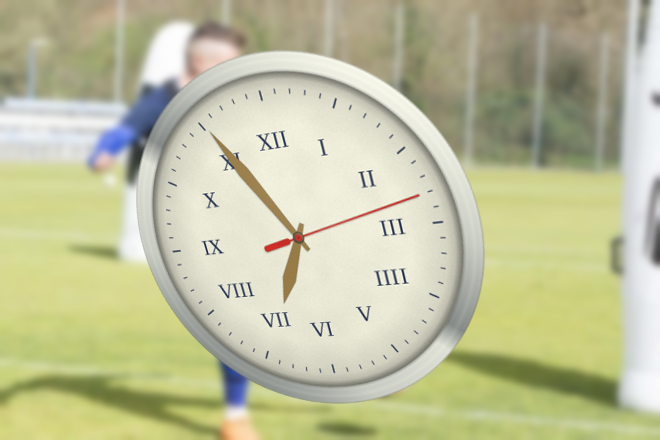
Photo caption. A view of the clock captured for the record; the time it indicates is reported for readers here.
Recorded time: 6:55:13
